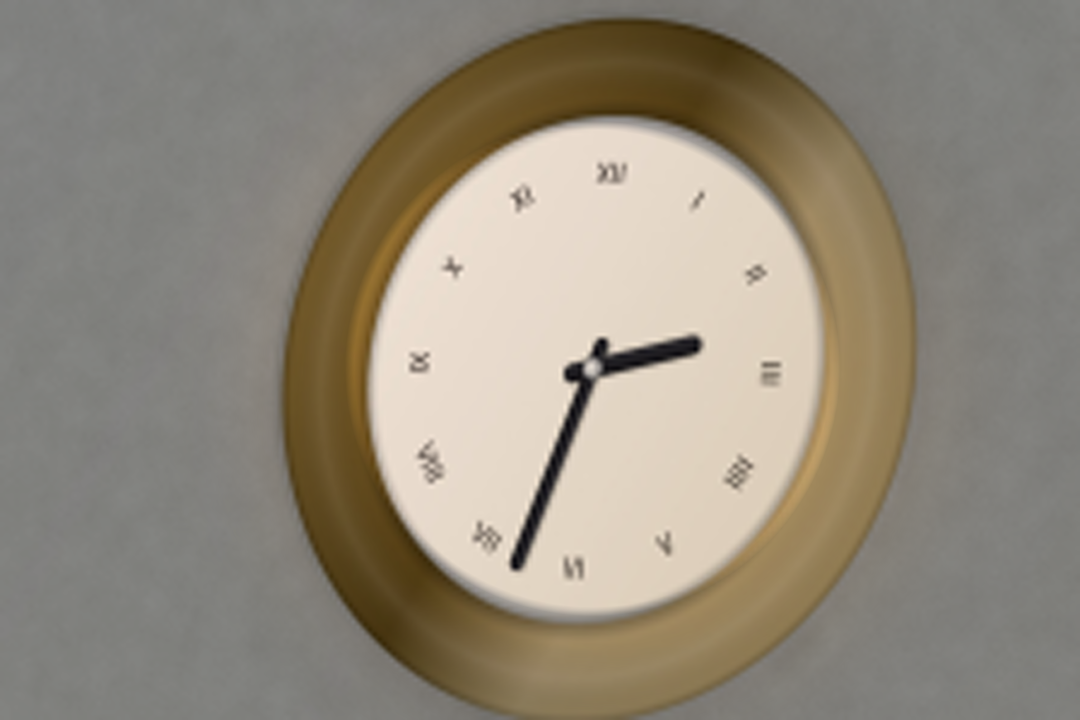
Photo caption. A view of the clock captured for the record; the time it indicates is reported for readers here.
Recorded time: 2:33
